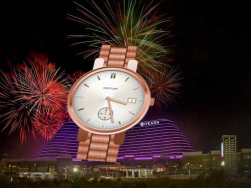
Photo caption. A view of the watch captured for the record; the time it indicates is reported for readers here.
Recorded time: 3:27
